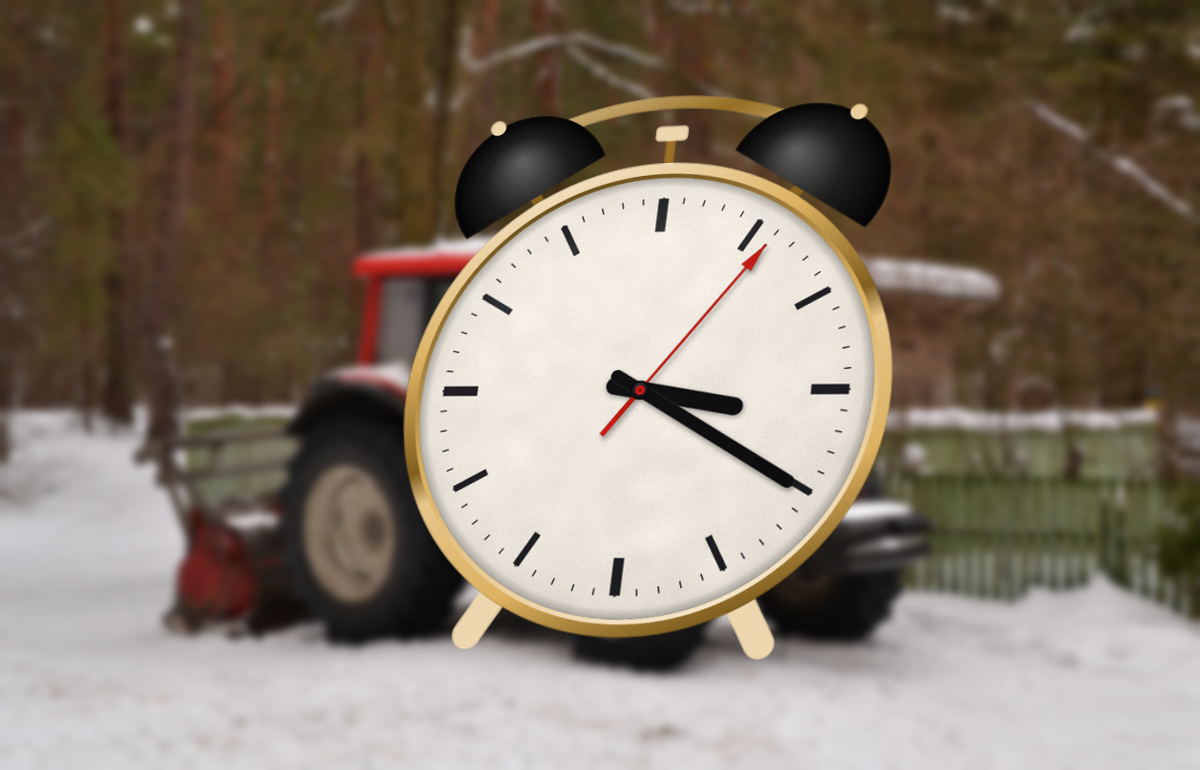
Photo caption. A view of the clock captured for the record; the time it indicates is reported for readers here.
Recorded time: 3:20:06
